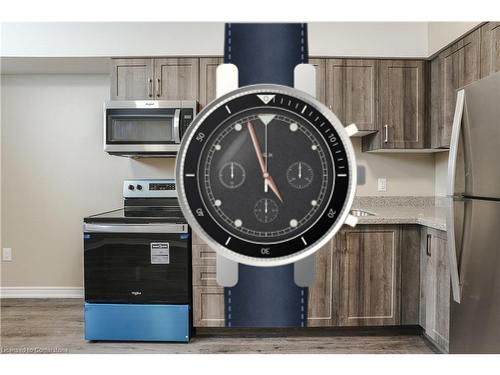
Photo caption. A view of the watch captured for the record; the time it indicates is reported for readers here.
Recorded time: 4:57
